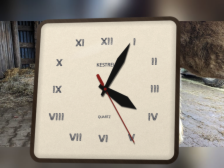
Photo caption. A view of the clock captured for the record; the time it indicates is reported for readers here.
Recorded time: 4:04:25
